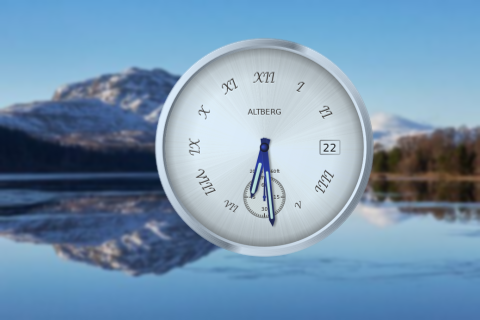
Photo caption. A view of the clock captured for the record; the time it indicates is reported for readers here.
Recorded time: 6:29
